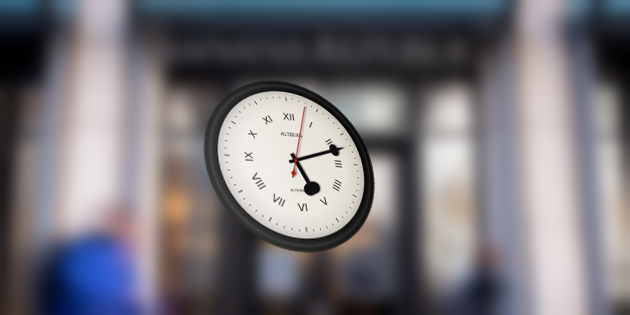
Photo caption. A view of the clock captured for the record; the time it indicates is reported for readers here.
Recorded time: 5:12:03
